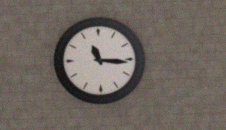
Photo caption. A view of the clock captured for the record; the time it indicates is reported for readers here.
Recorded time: 11:16
